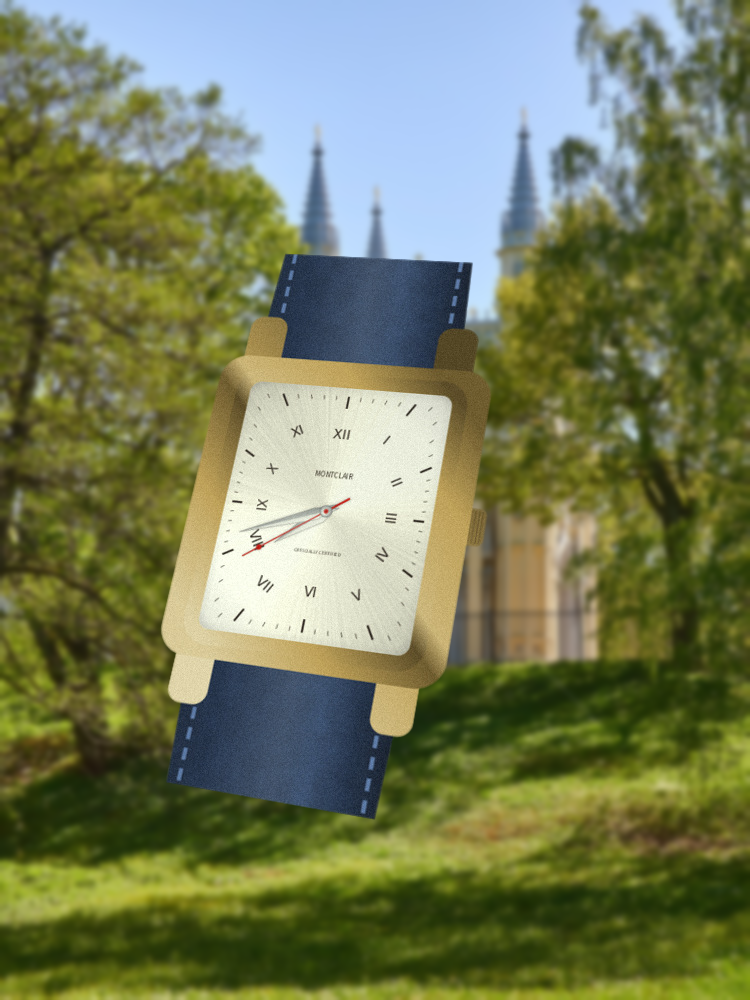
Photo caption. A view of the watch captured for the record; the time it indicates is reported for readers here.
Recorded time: 7:41:39
